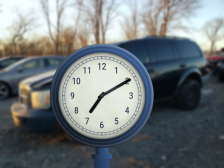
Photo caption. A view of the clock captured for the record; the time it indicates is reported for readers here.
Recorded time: 7:10
